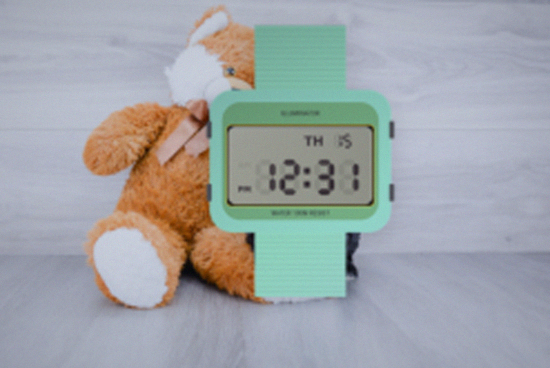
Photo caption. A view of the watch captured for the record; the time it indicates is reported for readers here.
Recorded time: 12:31
